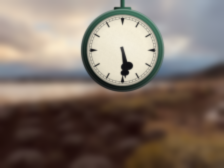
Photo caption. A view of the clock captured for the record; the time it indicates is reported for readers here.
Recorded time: 5:29
